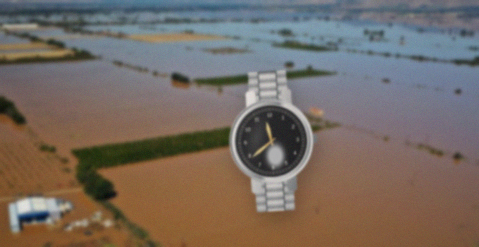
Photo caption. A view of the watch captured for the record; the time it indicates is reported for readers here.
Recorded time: 11:39
